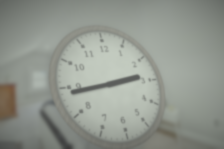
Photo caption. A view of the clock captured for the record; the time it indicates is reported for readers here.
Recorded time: 2:44
